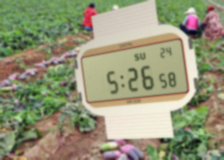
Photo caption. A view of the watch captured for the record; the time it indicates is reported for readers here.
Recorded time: 5:26:58
